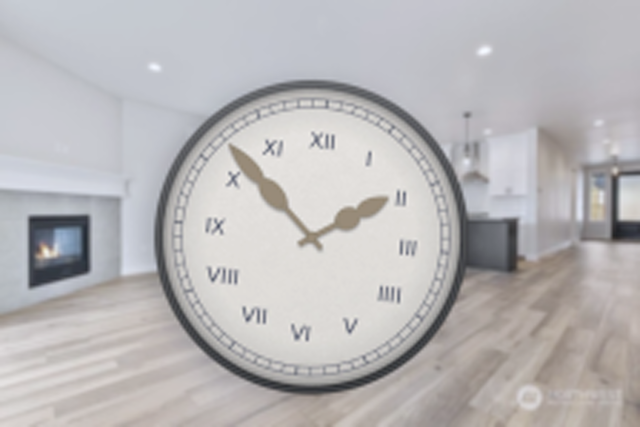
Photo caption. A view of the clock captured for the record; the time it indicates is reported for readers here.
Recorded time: 1:52
